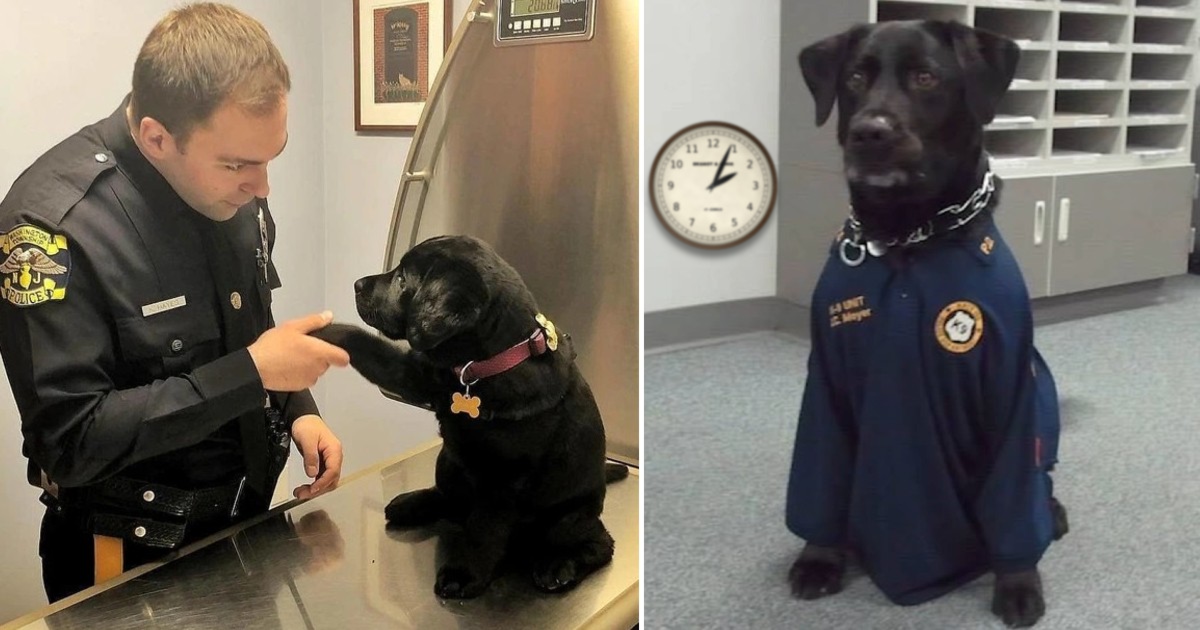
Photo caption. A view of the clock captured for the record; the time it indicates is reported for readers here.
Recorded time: 2:04
